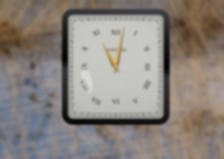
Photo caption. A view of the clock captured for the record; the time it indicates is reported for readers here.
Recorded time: 11:02
